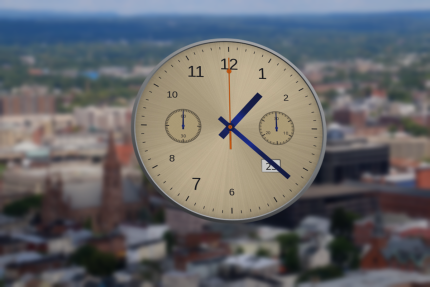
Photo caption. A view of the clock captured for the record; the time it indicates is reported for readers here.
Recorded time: 1:22
